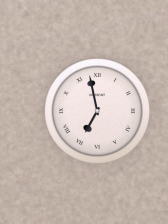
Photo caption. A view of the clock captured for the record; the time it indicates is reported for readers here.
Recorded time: 6:58
